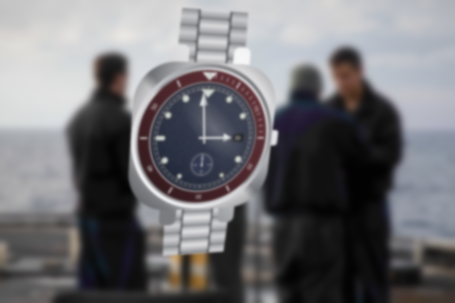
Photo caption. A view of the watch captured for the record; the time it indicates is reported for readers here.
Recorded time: 2:59
